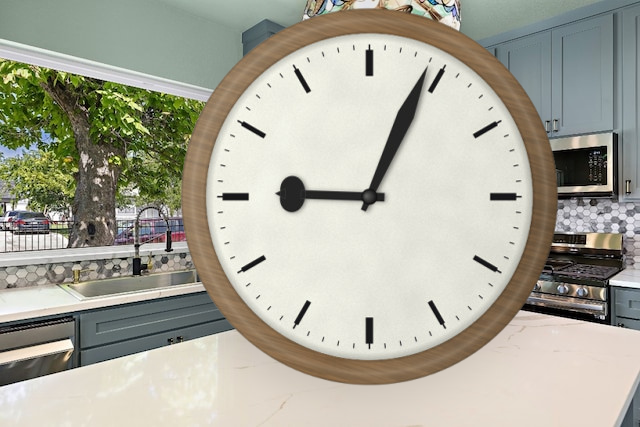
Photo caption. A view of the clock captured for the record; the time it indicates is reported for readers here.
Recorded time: 9:04
